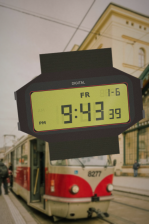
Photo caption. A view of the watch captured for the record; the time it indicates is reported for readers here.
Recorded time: 9:43:39
